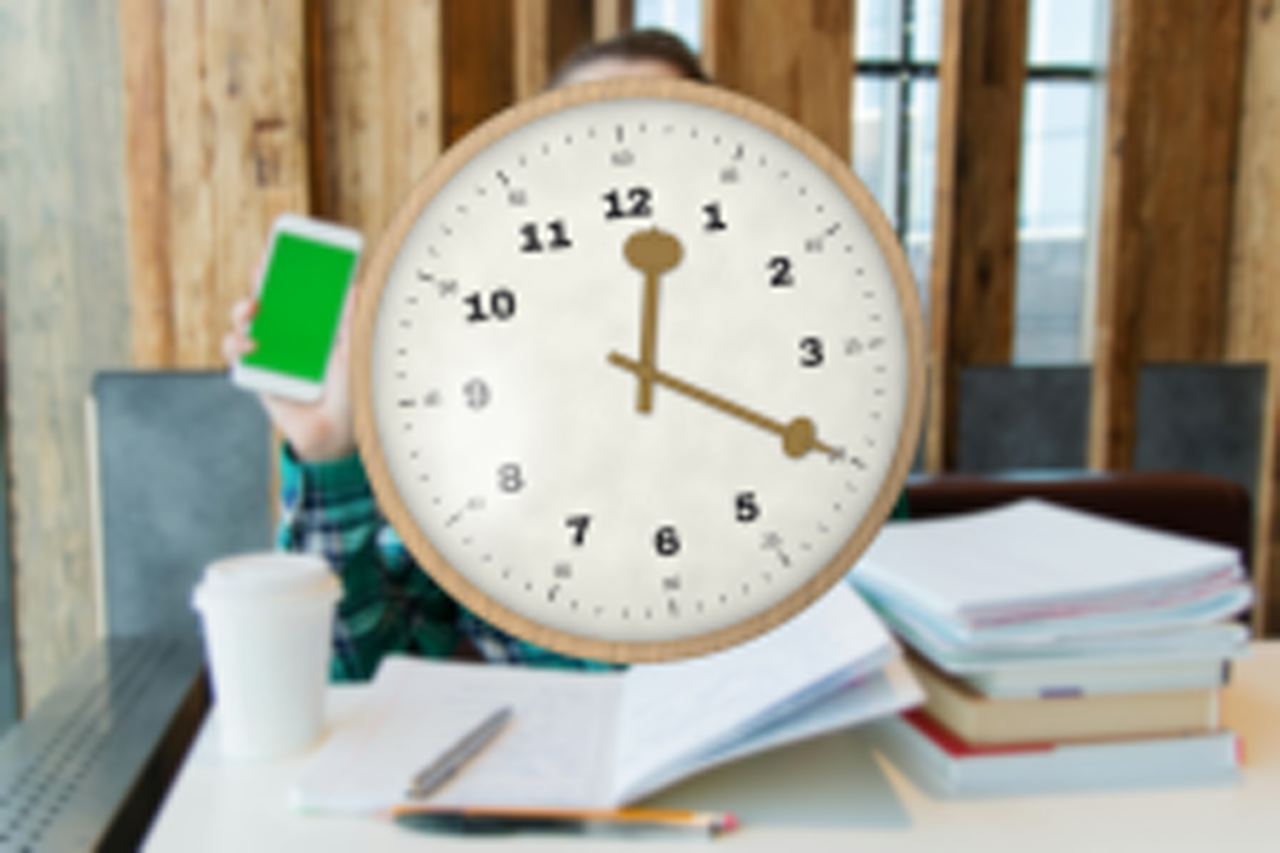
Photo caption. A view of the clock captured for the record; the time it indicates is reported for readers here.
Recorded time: 12:20
